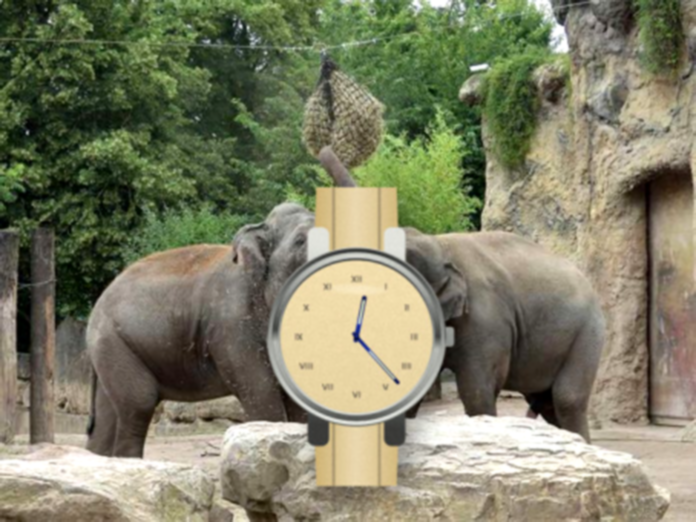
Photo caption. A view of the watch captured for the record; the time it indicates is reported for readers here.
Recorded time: 12:23
